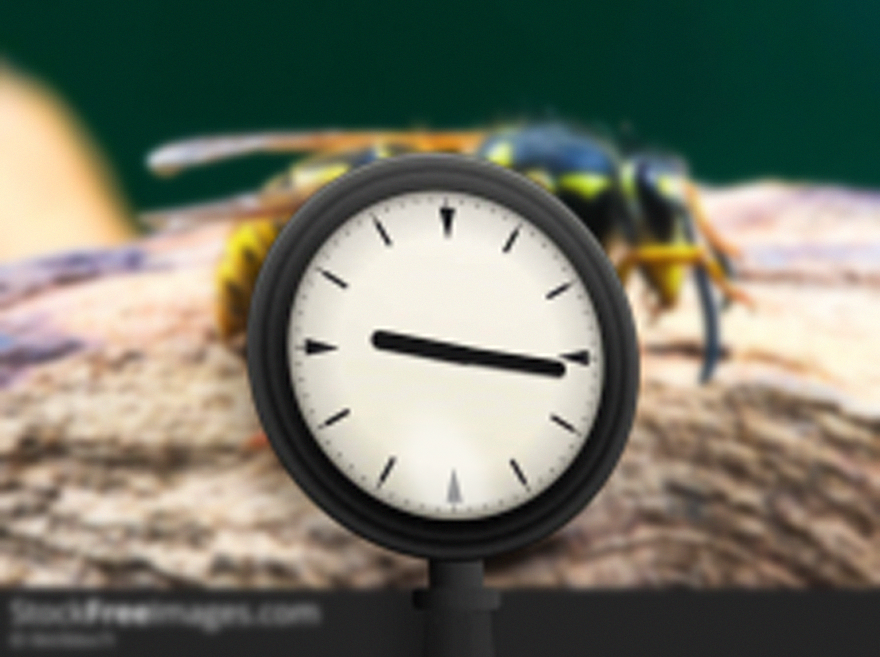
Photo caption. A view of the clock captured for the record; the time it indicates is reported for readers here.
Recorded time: 9:16
